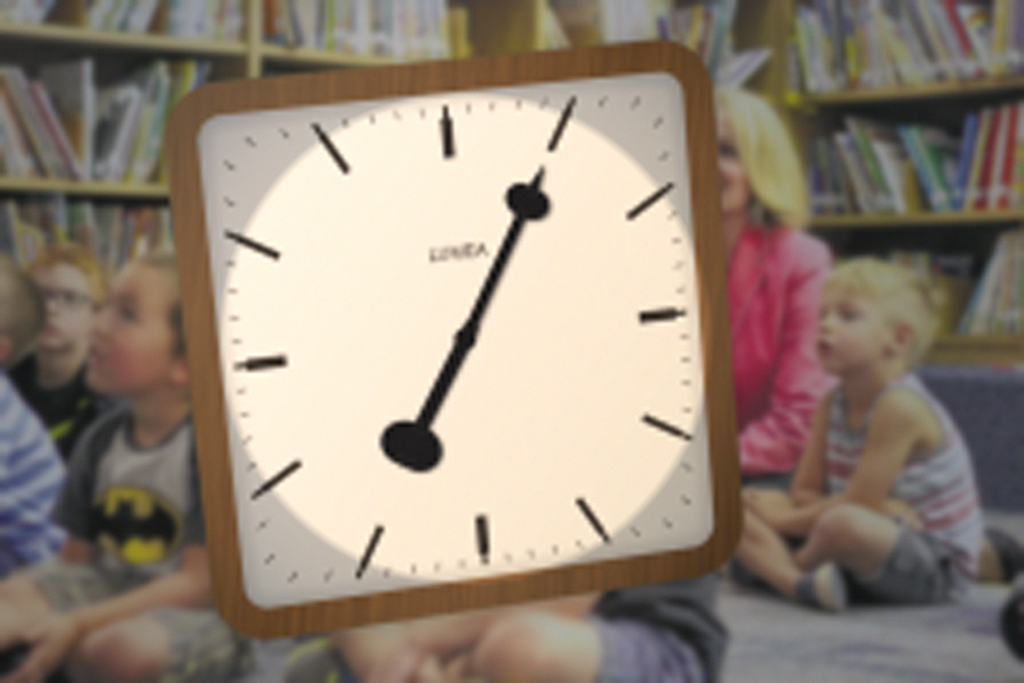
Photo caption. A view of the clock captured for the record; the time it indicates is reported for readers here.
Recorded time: 7:05
